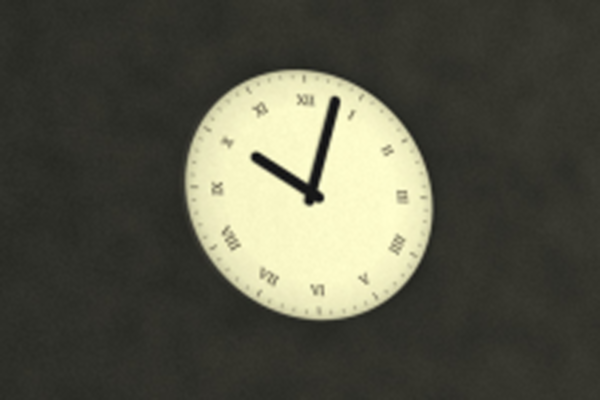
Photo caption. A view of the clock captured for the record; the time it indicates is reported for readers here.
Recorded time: 10:03
